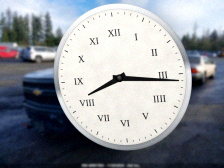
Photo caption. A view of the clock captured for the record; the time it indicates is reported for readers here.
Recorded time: 8:16
